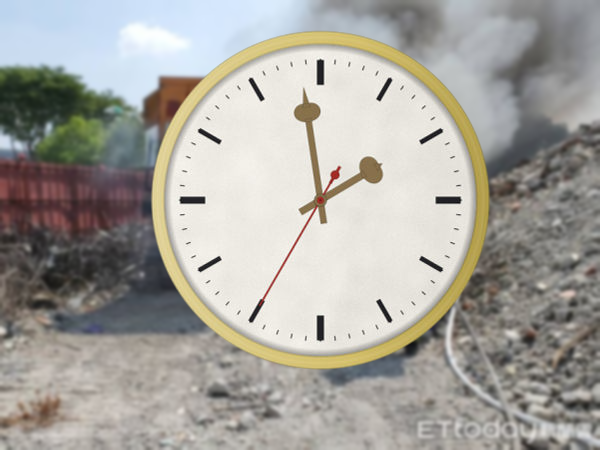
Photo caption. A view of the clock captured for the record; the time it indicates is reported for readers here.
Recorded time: 1:58:35
